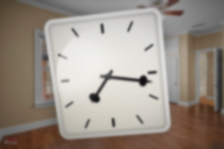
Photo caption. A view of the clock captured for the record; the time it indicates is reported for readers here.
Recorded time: 7:17
